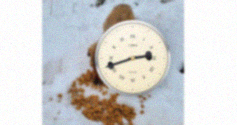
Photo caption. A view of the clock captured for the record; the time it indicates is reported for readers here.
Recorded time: 2:42
